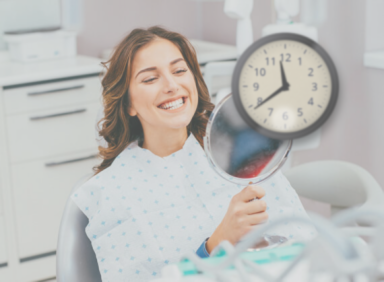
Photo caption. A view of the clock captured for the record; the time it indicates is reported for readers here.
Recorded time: 11:39
